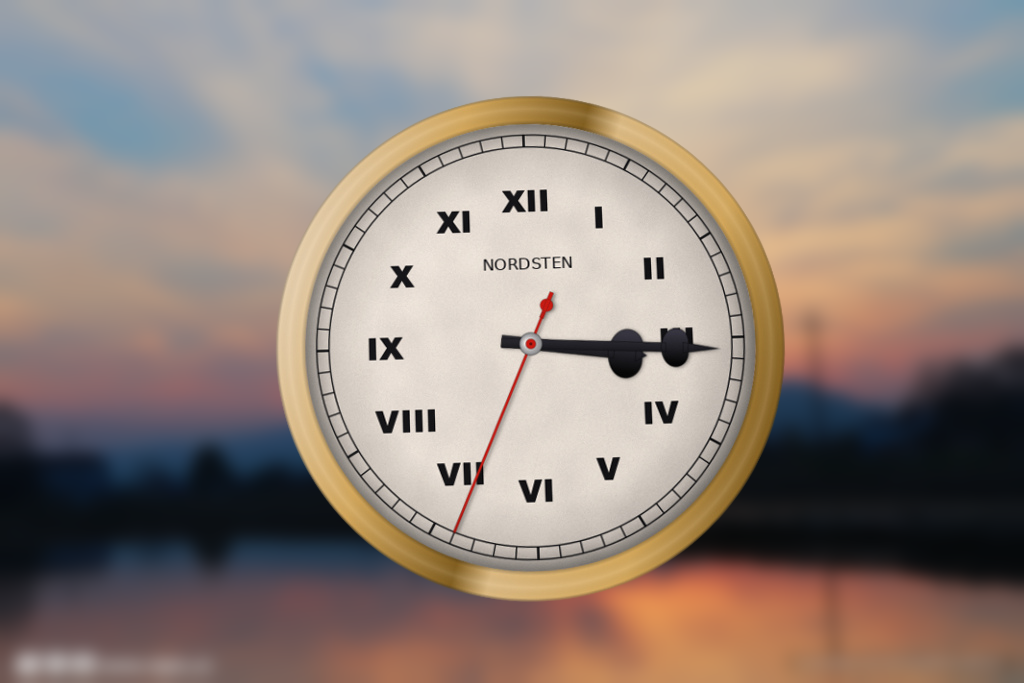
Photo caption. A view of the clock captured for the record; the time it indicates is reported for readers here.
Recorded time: 3:15:34
